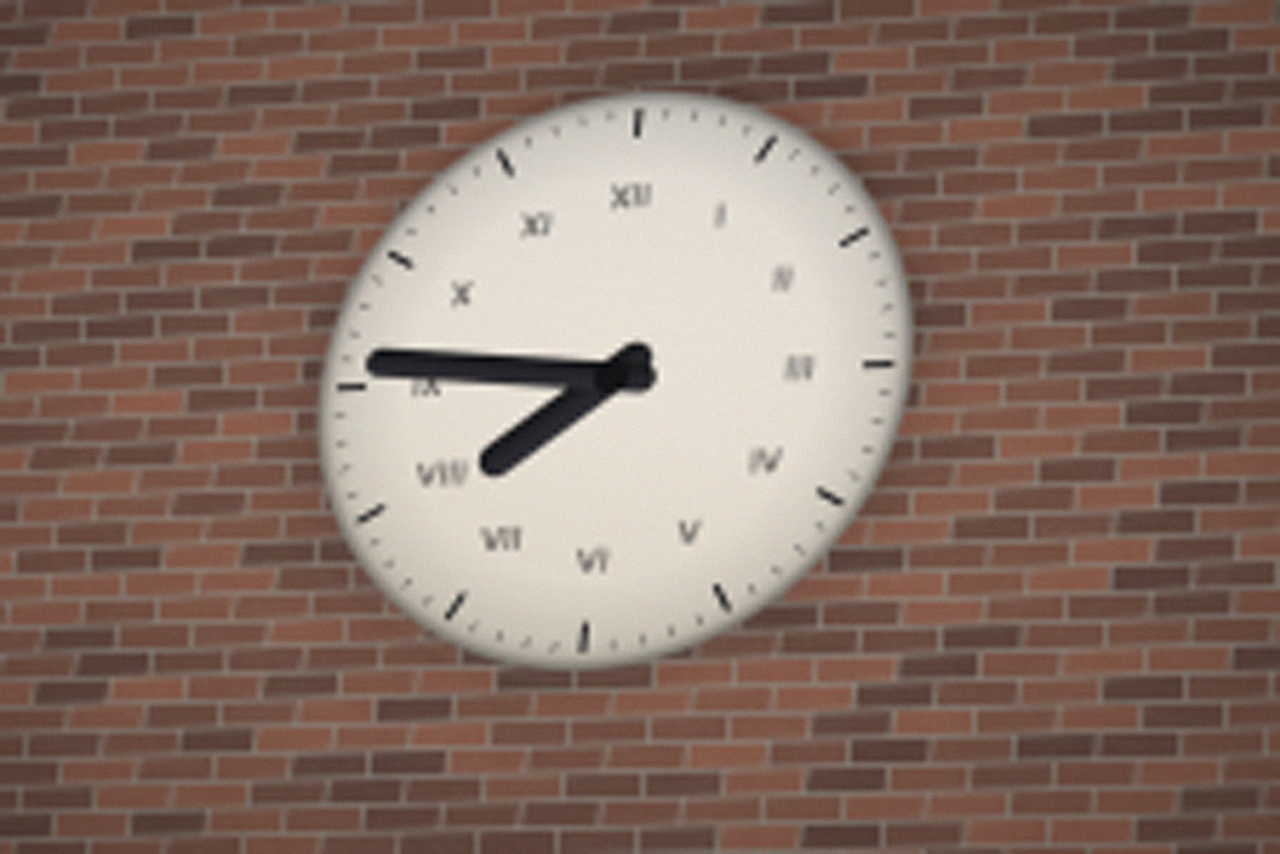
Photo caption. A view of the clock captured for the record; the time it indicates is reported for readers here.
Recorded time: 7:46
